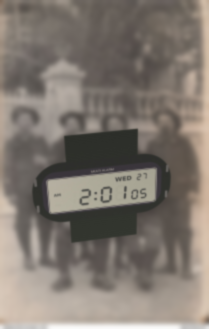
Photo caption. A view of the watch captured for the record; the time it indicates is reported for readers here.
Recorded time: 2:01:05
